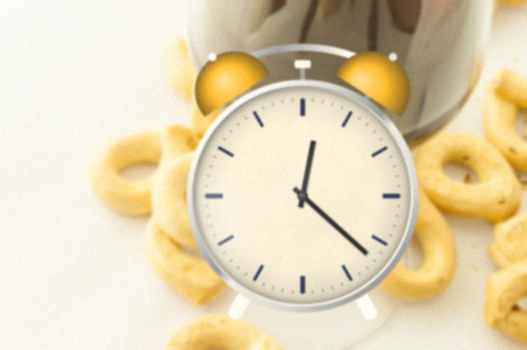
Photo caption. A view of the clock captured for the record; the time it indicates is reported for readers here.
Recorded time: 12:22
